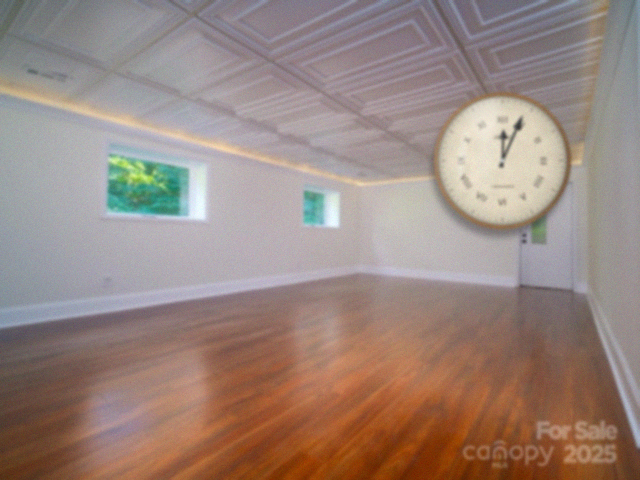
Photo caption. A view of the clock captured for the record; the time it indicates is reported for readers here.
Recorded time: 12:04
